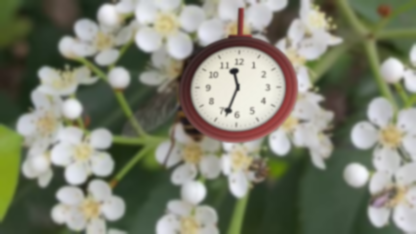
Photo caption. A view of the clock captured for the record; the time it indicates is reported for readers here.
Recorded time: 11:33
